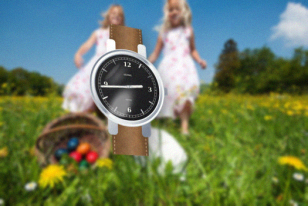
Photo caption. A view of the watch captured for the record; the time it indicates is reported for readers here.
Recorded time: 2:44
